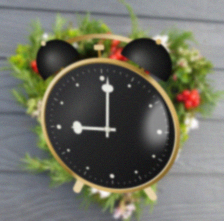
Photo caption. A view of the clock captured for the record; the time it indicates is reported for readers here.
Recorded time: 9:01
